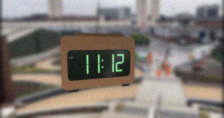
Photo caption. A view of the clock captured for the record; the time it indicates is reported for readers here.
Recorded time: 11:12
